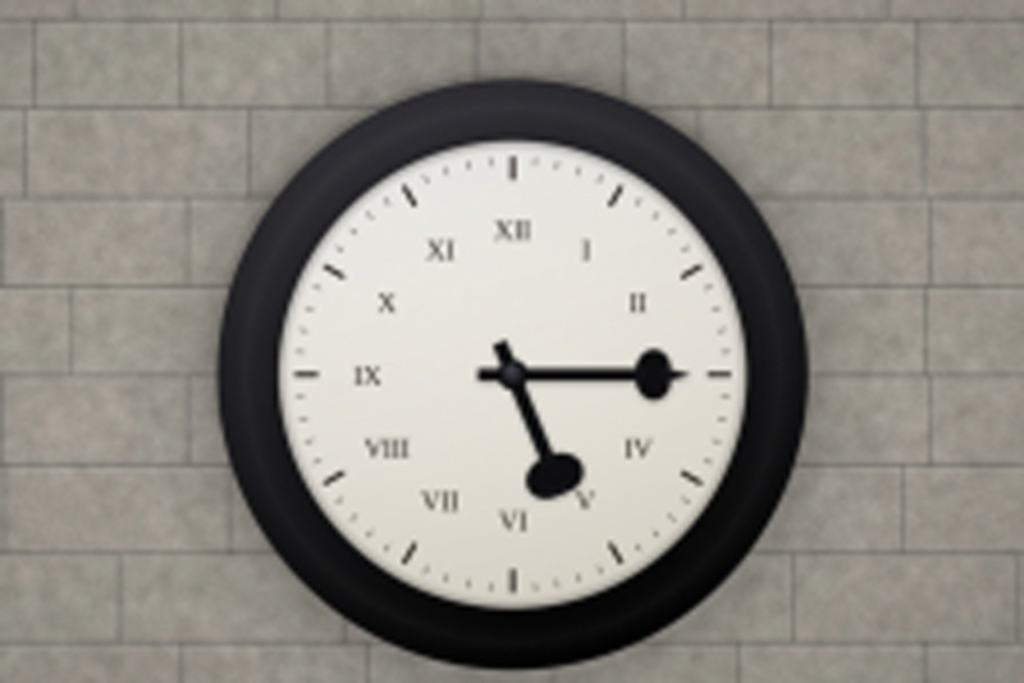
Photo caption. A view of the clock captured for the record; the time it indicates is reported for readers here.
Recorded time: 5:15
